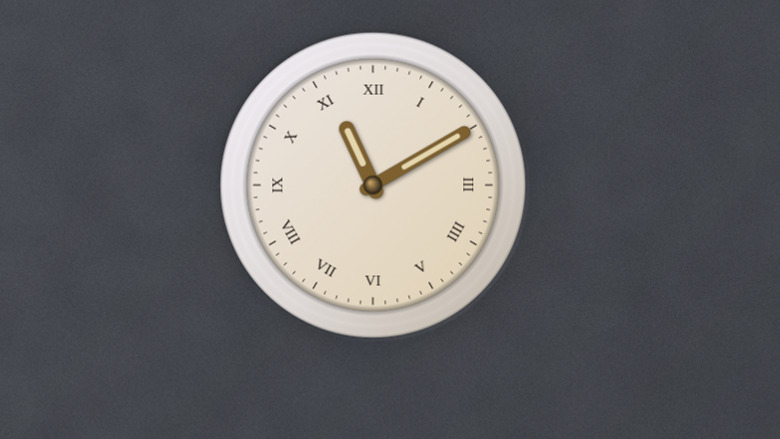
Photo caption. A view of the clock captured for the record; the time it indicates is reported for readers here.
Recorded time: 11:10
